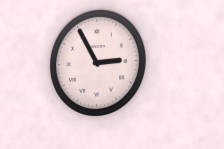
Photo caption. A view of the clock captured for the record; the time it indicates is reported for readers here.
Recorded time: 2:55
